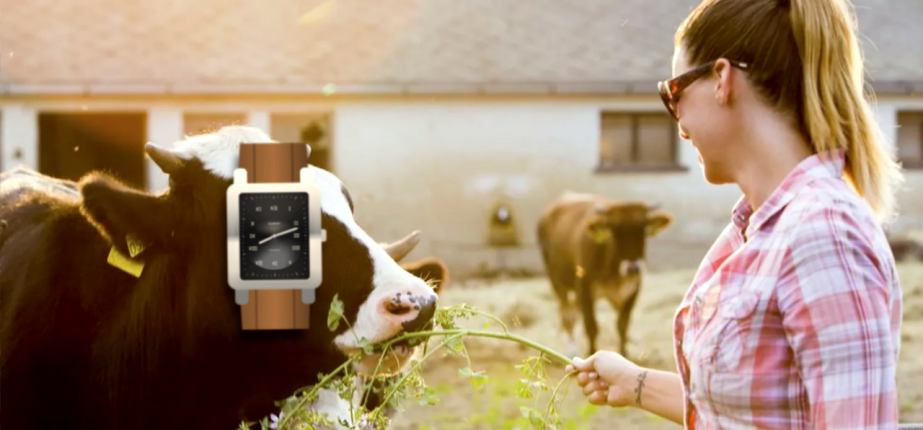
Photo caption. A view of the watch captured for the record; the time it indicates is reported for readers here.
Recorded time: 8:12
